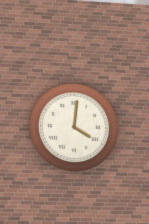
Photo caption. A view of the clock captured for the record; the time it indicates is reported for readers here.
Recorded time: 4:01
